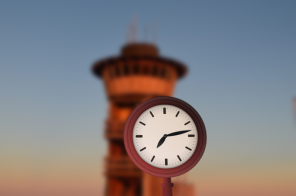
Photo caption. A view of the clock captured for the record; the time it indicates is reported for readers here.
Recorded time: 7:13
